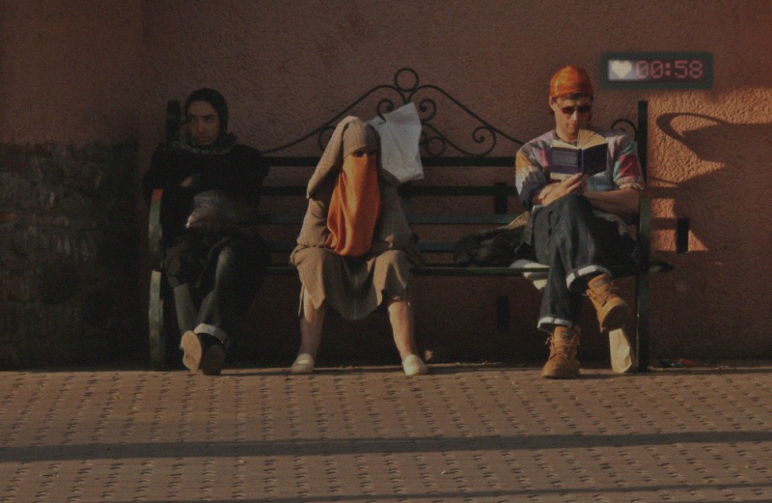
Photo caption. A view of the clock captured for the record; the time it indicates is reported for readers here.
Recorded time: 0:58
